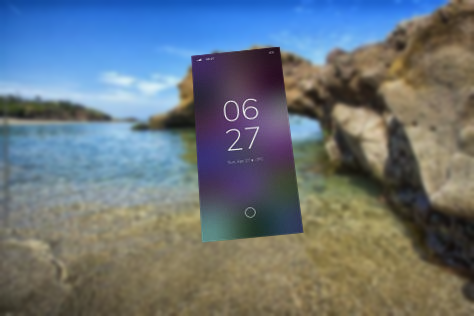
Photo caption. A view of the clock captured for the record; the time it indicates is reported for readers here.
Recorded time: 6:27
